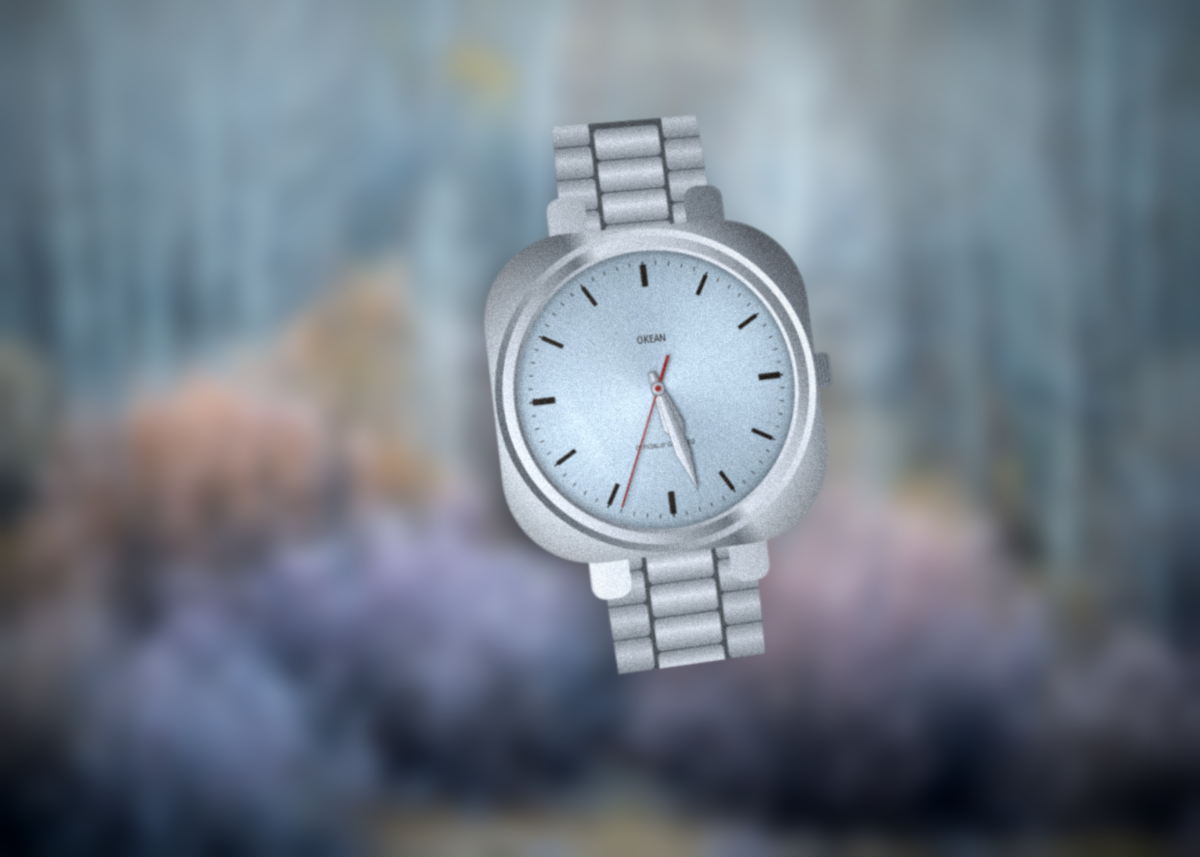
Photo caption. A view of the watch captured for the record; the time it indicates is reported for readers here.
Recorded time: 5:27:34
